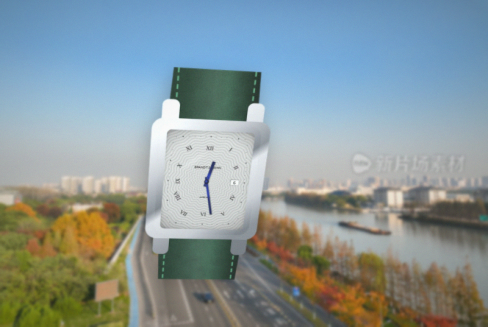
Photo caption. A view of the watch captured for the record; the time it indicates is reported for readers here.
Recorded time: 12:28
